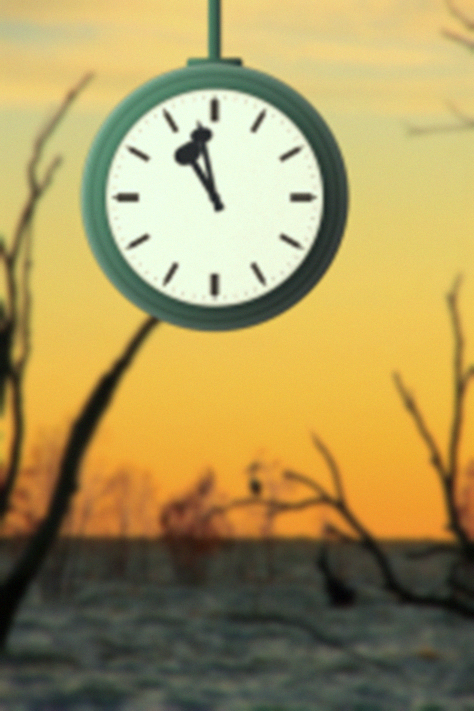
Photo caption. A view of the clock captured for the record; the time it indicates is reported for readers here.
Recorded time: 10:58
